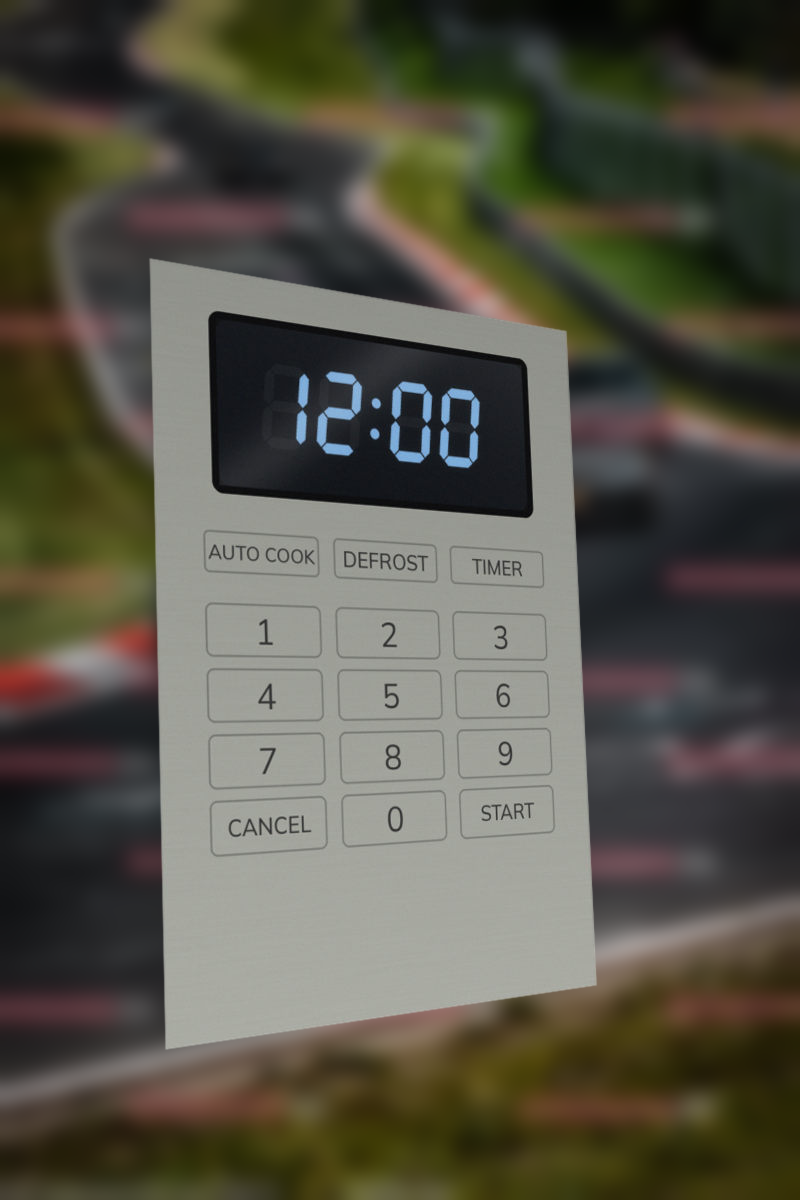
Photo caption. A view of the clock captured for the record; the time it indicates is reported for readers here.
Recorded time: 12:00
